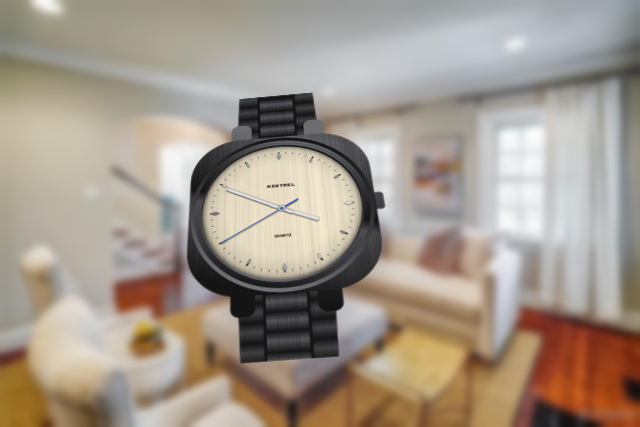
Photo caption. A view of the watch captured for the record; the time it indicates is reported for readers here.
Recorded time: 3:49:40
